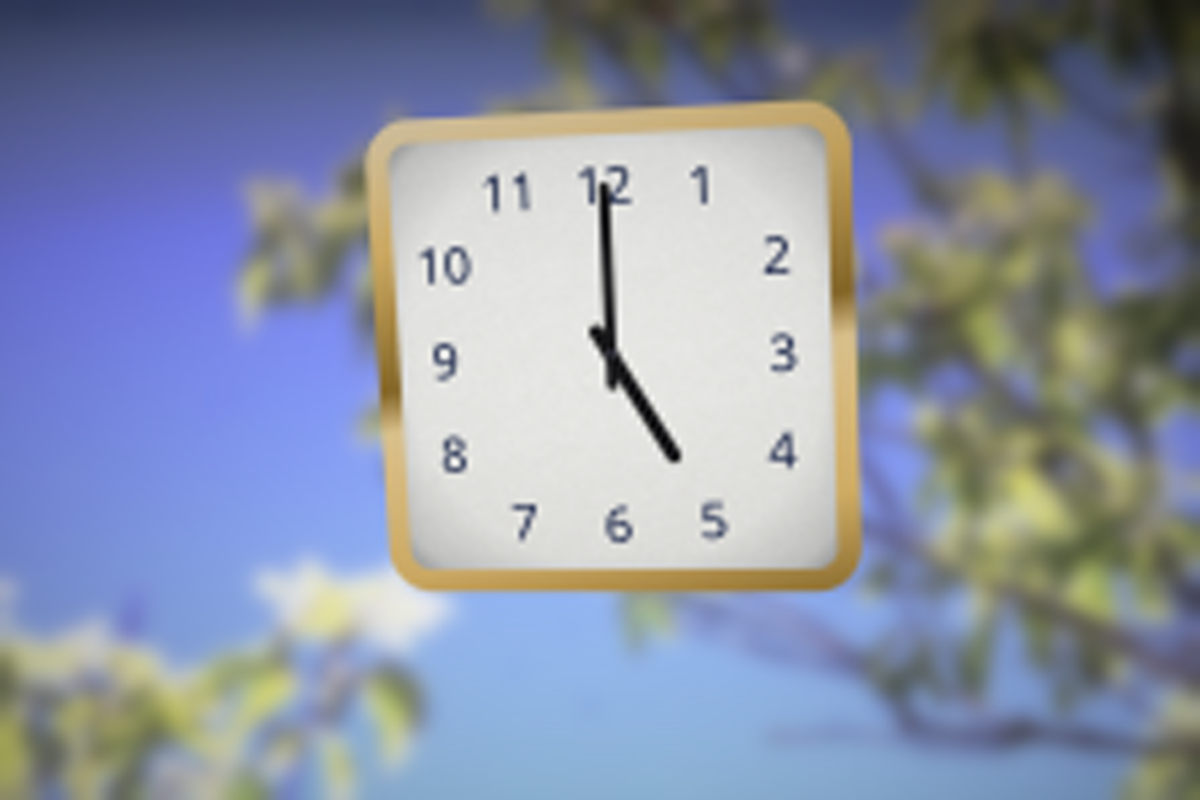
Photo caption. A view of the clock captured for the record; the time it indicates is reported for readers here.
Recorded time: 5:00
